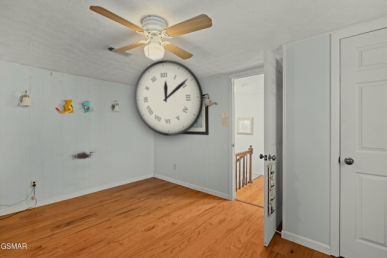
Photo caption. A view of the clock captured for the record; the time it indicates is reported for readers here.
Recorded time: 12:09
